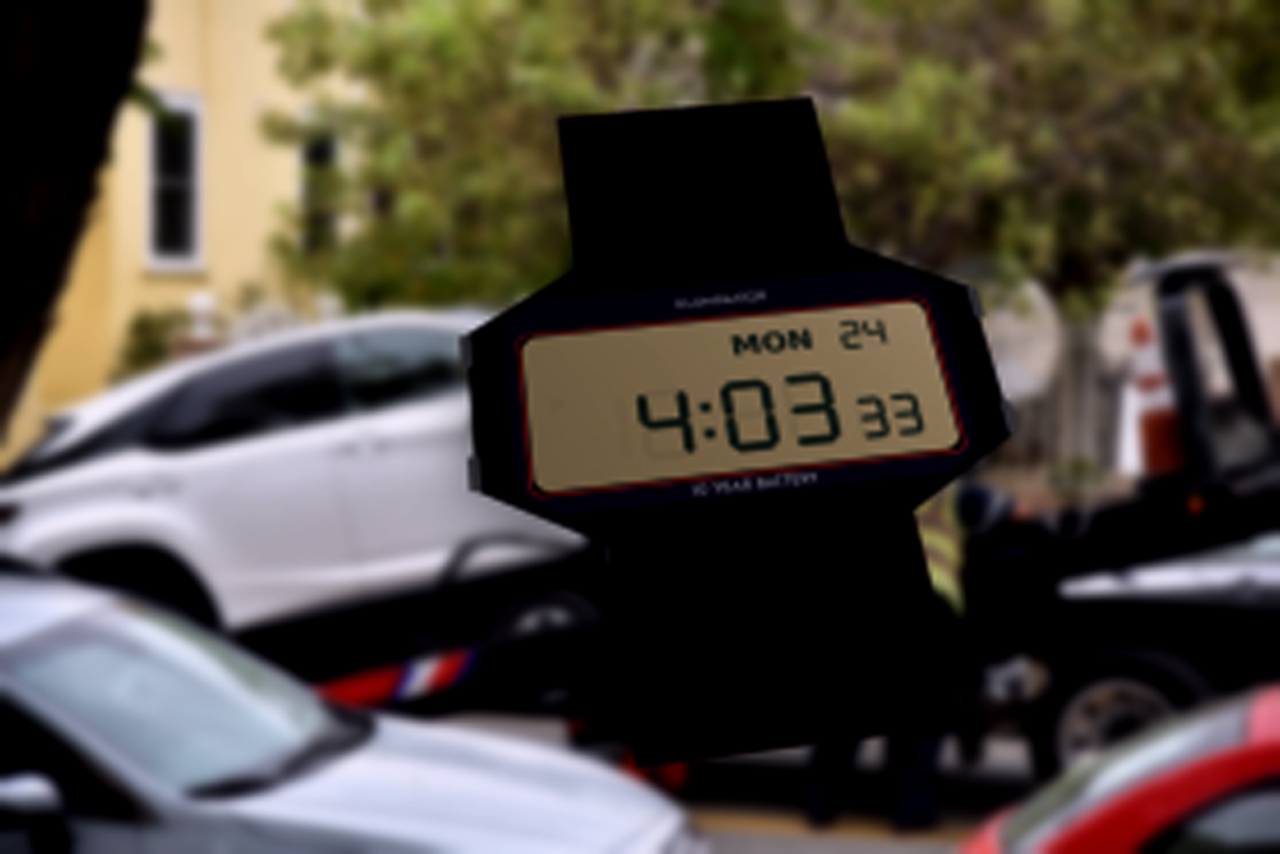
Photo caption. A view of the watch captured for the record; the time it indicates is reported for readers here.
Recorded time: 4:03:33
